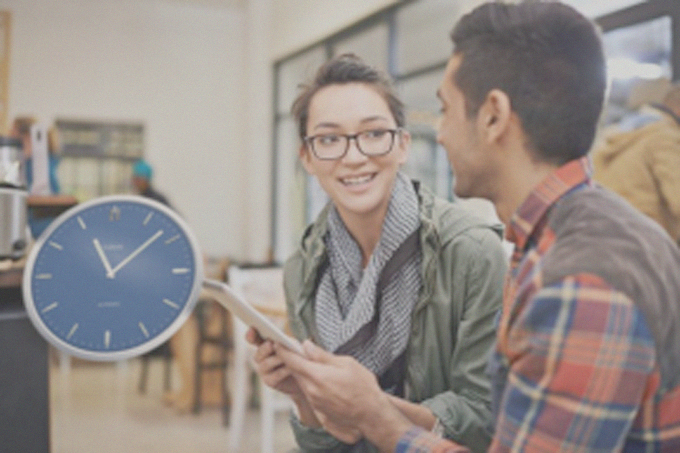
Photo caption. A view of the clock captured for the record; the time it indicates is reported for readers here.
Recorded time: 11:08
